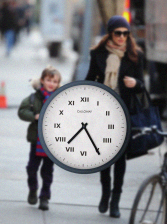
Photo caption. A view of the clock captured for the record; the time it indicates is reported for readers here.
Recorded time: 7:25
